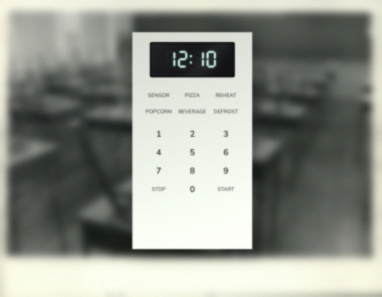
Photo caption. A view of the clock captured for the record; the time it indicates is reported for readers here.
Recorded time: 12:10
